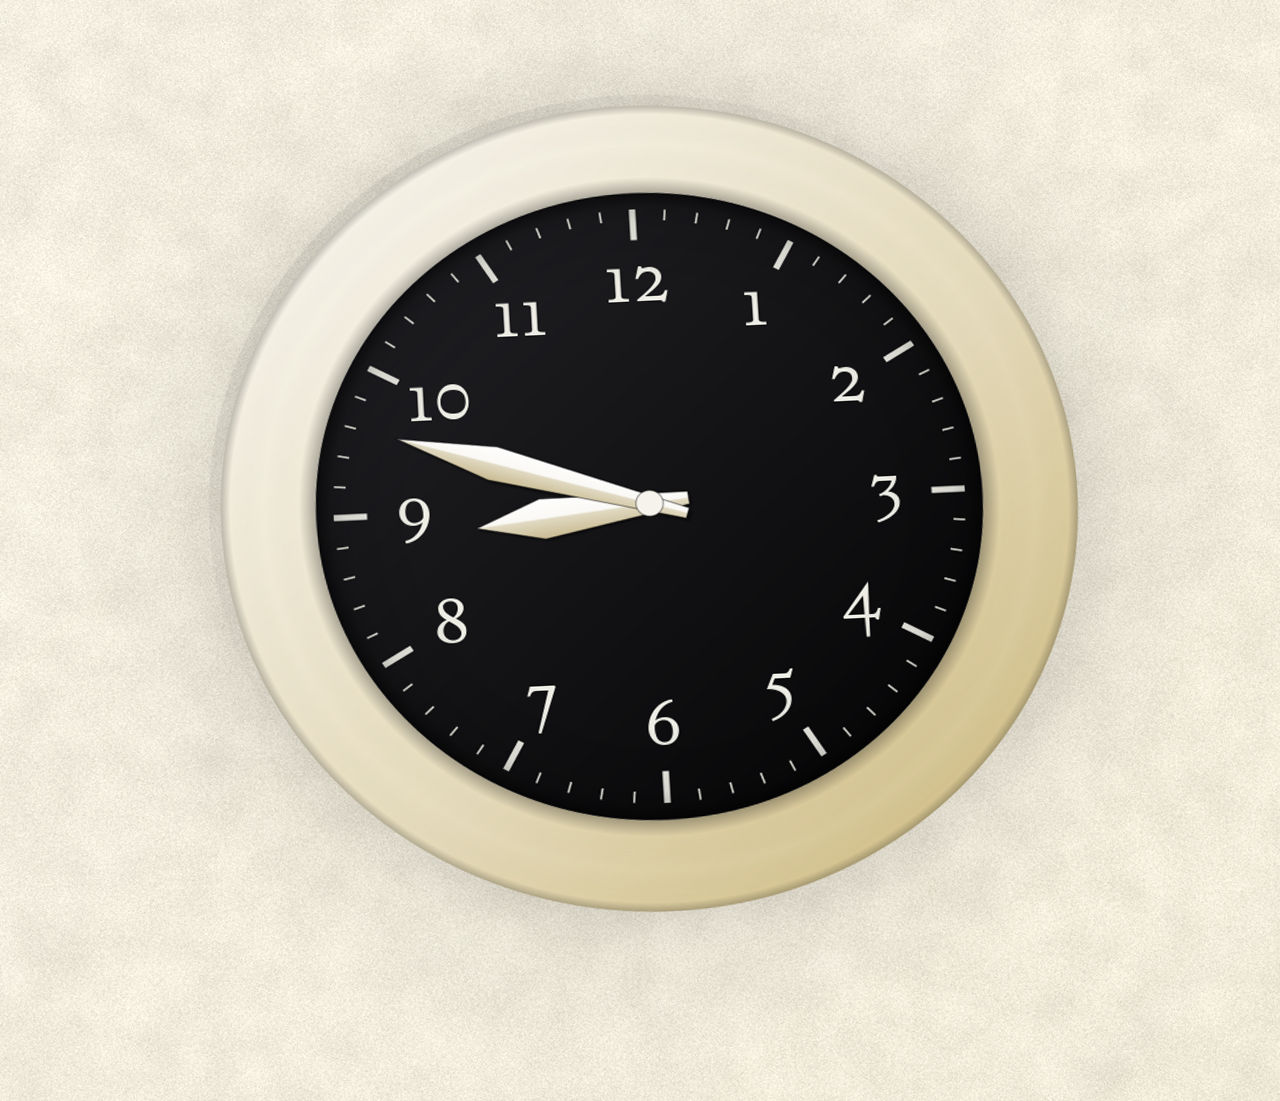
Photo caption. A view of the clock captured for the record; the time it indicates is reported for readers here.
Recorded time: 8:48
